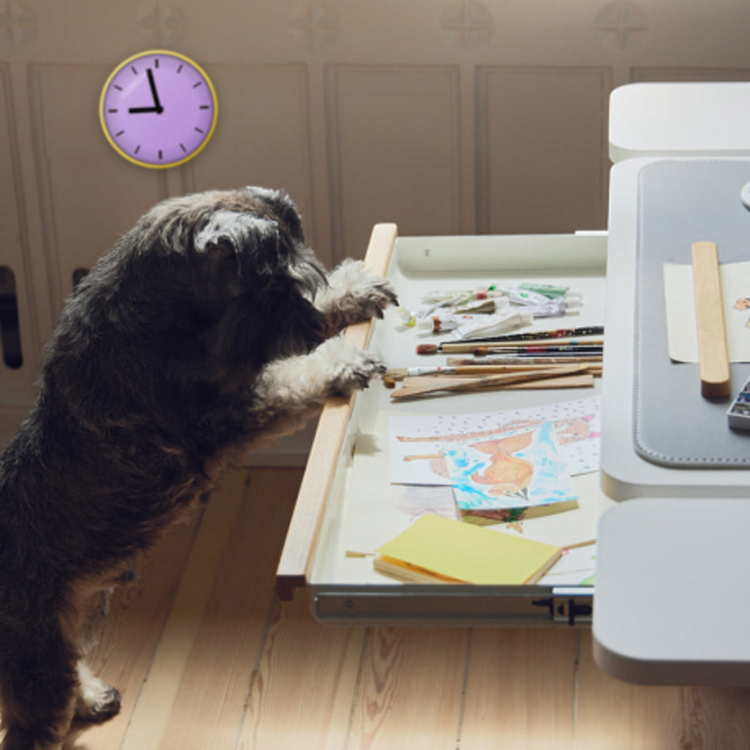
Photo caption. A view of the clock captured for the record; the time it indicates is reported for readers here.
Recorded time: 8:58
